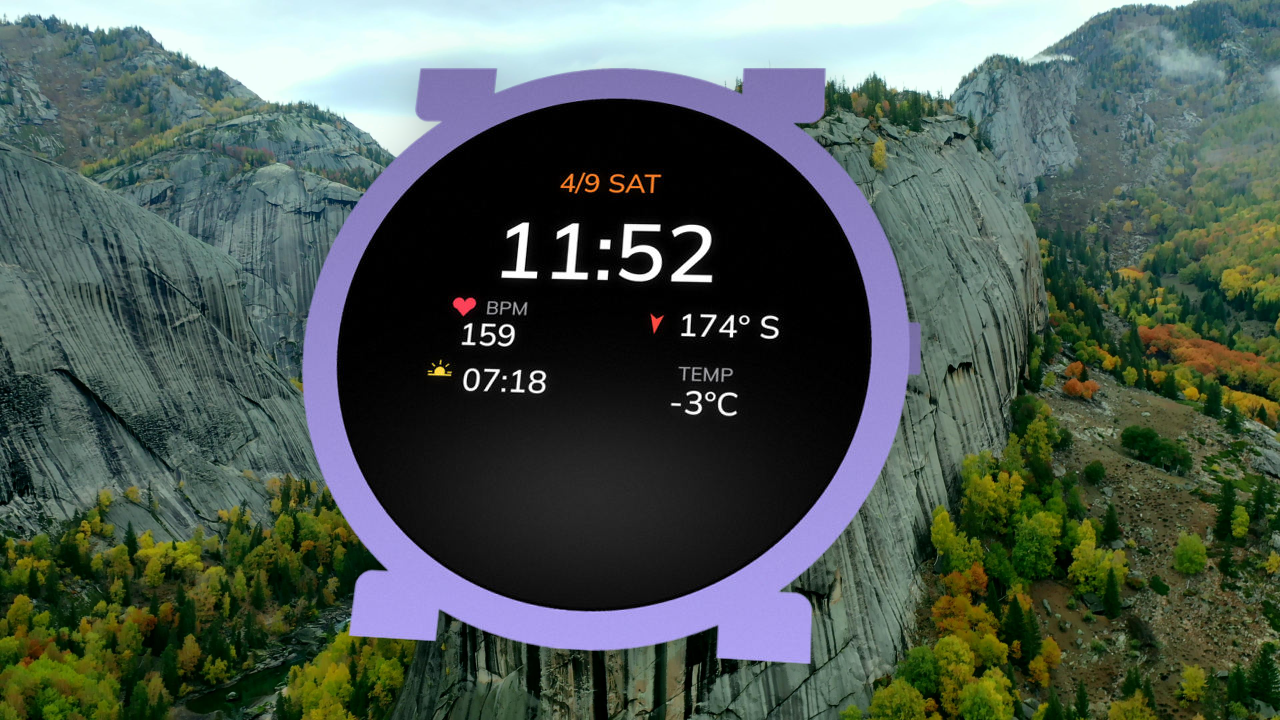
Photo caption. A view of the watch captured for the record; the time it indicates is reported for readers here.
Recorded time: 11:52
